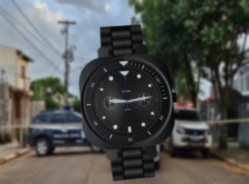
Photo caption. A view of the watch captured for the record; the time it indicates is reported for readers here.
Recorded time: 9:14
